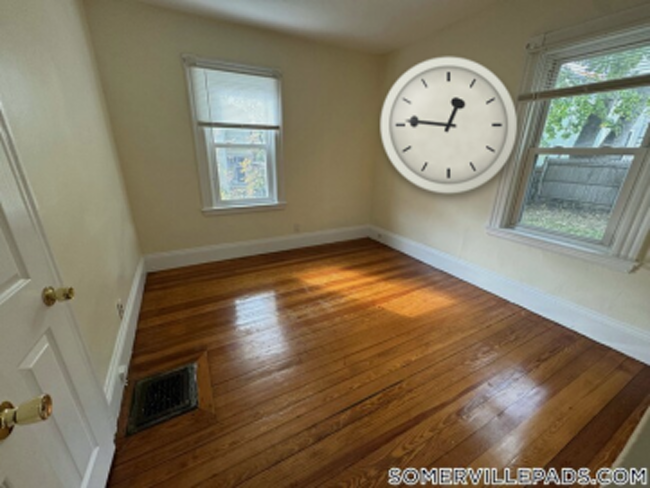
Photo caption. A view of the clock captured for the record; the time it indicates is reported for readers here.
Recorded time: 12:46
